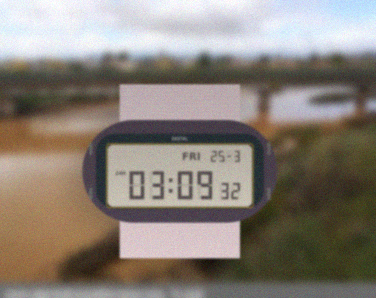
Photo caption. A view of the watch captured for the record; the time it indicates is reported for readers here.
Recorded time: 3:09:32
